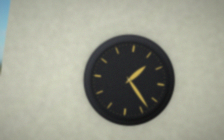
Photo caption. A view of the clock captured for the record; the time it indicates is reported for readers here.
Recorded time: 1:23
